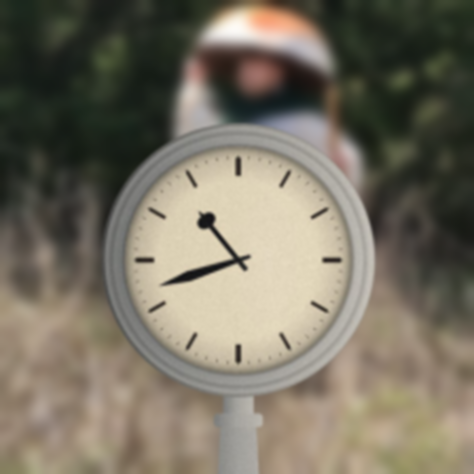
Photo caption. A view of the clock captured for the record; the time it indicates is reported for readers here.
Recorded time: 10:42
